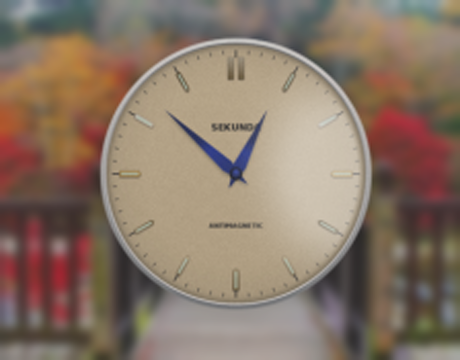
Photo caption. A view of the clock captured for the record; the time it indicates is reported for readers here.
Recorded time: 12:52
